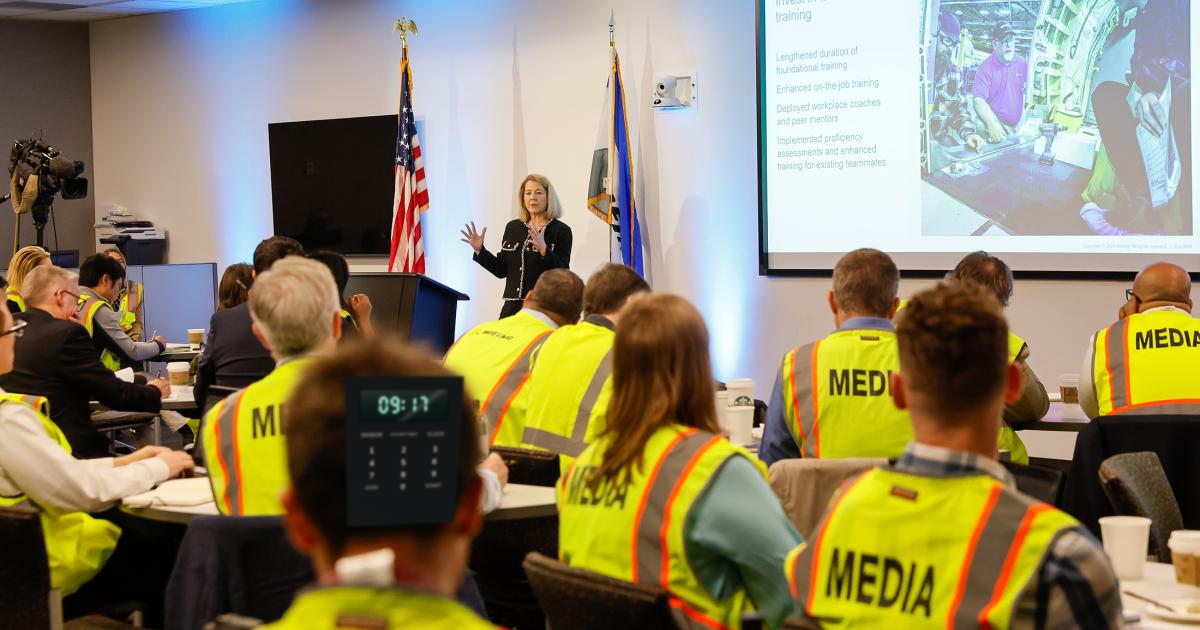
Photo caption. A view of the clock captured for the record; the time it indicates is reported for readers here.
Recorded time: 9:17
